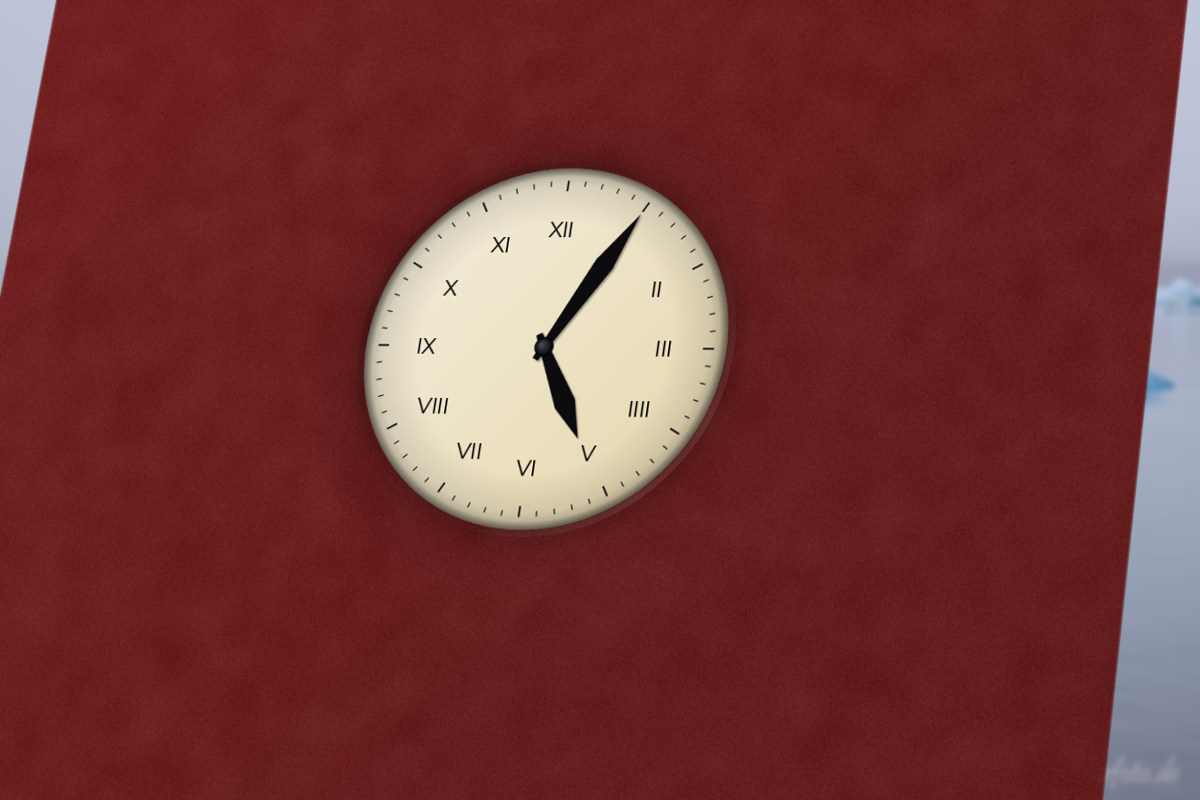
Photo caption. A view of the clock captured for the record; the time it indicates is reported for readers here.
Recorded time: 5:05
